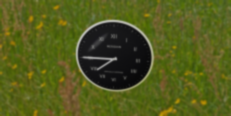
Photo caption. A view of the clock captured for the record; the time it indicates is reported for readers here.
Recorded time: 7:45
